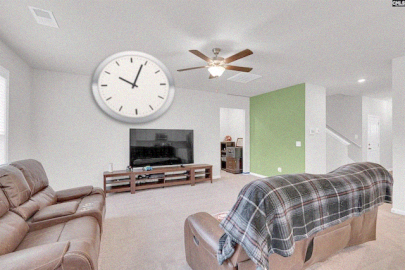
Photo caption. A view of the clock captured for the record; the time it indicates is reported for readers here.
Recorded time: 10:04
